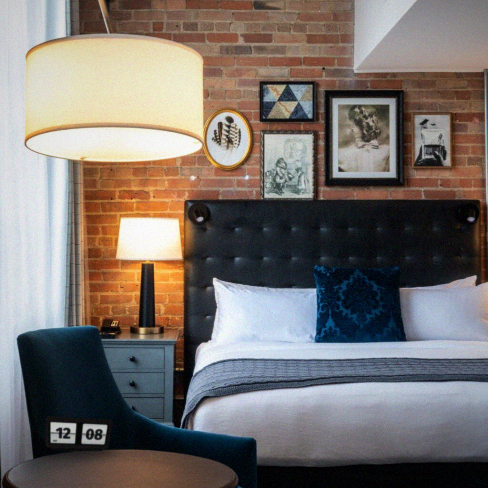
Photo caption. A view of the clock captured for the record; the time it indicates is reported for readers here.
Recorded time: 12:08
